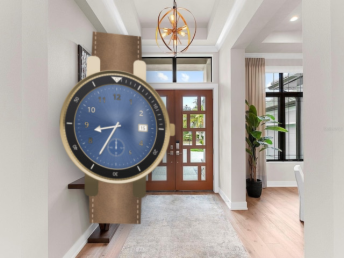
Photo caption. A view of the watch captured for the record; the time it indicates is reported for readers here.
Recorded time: 8:35
